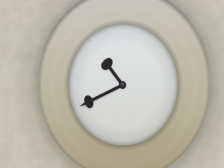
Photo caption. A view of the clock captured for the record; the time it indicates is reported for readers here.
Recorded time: 10:41
